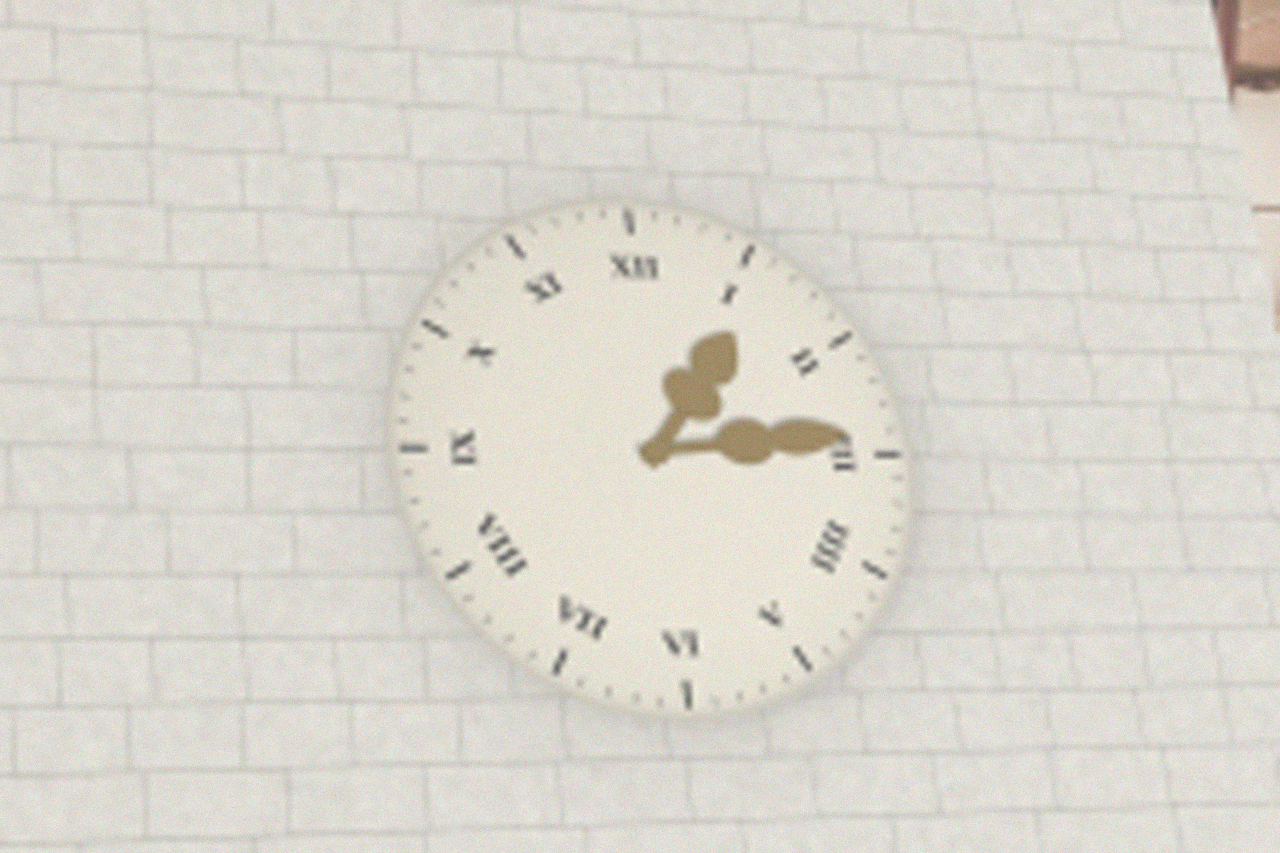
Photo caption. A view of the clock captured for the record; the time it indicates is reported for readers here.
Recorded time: 1:14
